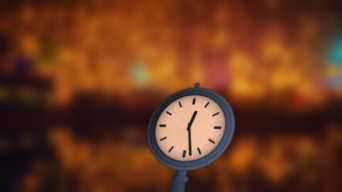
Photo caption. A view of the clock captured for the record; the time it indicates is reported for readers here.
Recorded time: 12:28
